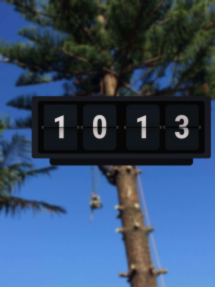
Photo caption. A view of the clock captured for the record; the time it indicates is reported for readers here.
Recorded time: 10:13
